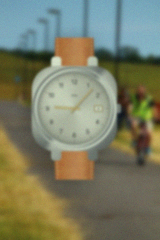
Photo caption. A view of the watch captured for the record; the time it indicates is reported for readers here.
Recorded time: 9:07
